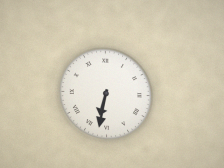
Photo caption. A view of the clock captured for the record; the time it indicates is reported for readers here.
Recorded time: 6:32
